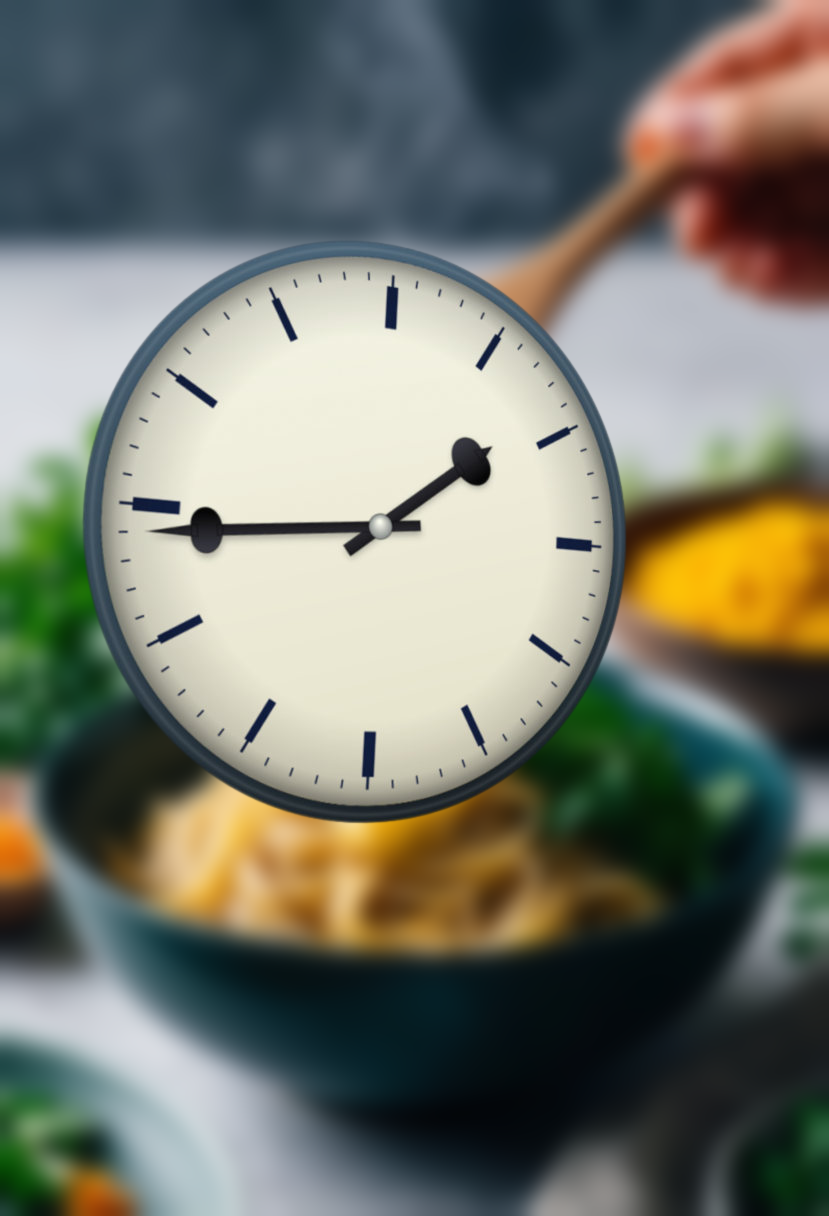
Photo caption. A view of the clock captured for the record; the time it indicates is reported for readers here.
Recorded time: 1:44
